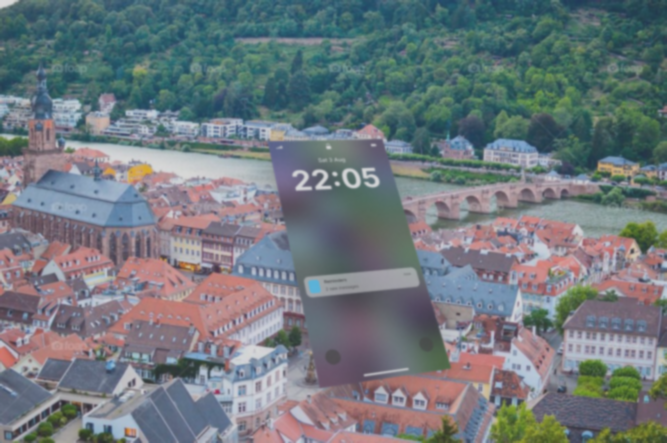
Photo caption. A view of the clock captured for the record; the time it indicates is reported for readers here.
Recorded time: 22:05
